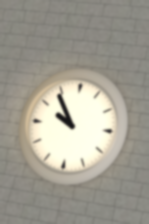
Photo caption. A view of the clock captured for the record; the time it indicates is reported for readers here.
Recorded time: 9:54
